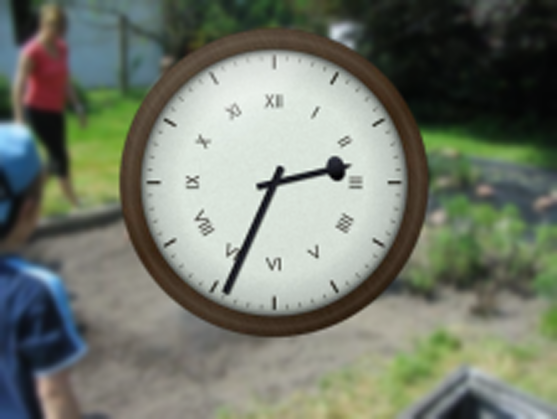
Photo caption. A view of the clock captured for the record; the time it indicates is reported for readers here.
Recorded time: 2:34
